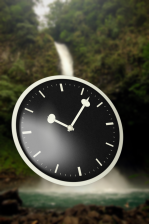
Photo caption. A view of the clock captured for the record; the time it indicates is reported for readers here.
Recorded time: 10:07
